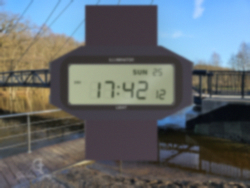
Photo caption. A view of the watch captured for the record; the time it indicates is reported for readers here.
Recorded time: 17:42
